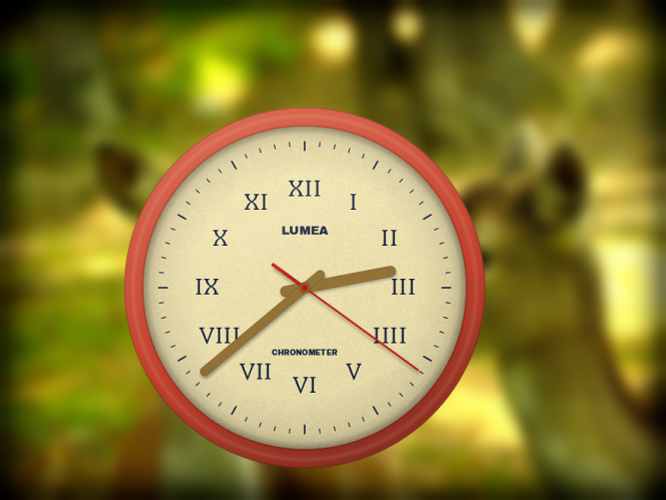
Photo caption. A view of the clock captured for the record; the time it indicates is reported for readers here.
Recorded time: 2:38:21
